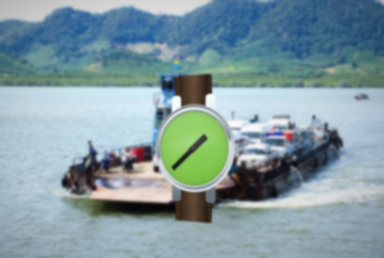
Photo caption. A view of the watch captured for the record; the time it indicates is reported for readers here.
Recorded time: 1:38
